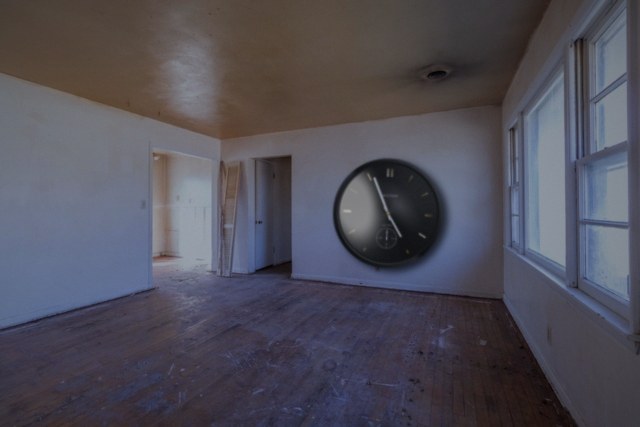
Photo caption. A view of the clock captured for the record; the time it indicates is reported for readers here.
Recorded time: 4:56
